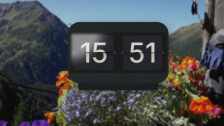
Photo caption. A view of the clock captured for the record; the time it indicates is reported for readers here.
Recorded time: 15:51
